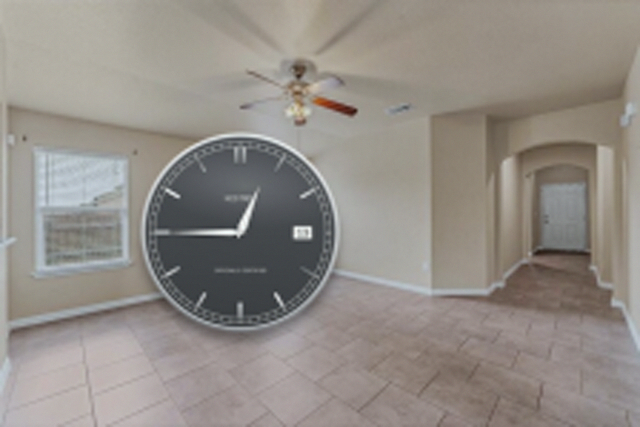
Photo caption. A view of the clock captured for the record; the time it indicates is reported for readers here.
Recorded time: 12:45
